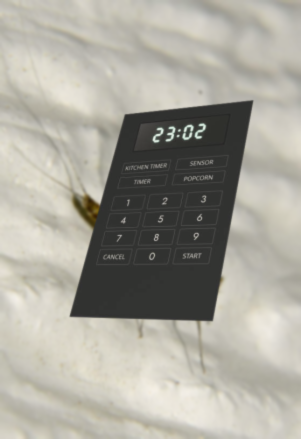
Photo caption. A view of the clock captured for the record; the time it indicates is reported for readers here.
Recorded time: 23:02
